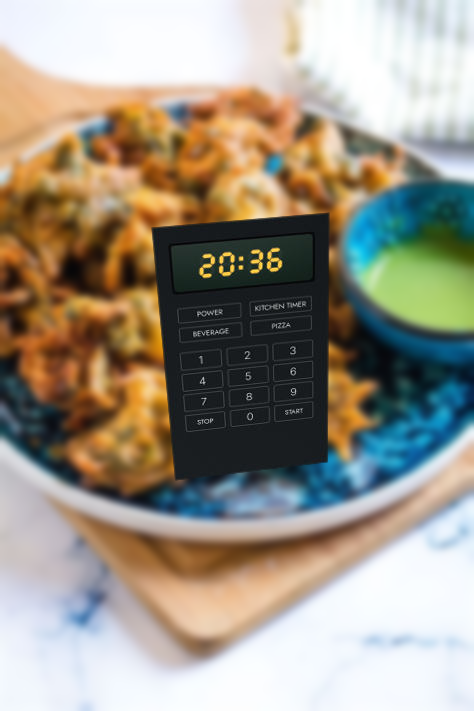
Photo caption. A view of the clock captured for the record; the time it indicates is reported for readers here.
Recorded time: 20:36
